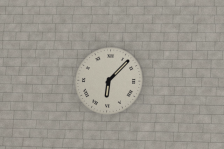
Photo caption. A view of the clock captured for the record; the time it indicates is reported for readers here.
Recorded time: 6:07
